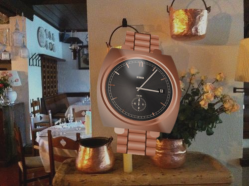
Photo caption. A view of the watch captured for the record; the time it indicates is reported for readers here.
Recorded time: 3:06
